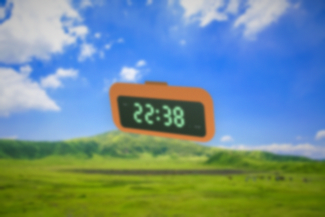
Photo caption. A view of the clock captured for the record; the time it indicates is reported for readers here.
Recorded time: 22:38
